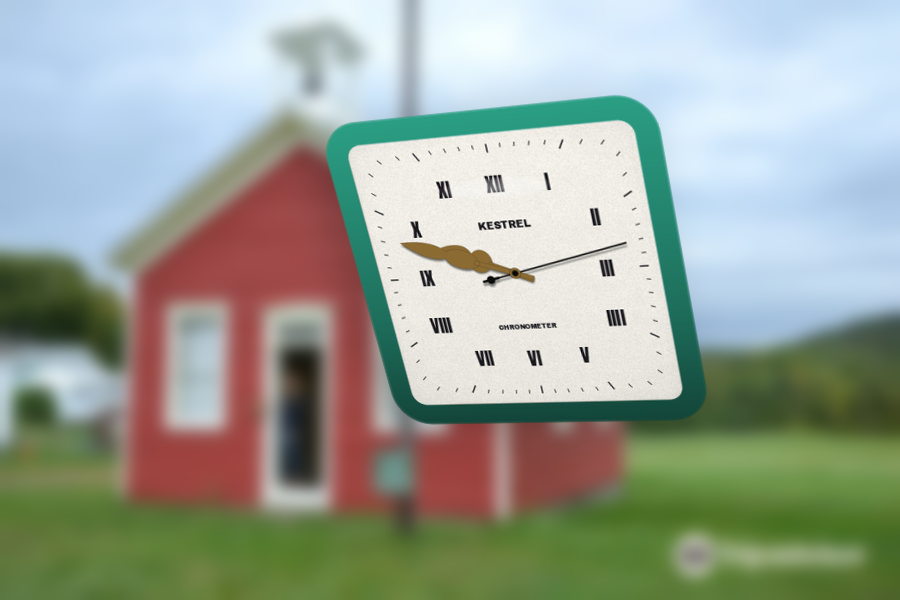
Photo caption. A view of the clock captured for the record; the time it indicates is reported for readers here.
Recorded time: 9:48:13
